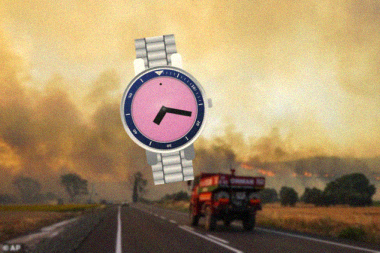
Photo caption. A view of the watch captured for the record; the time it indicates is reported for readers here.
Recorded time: 7:18
